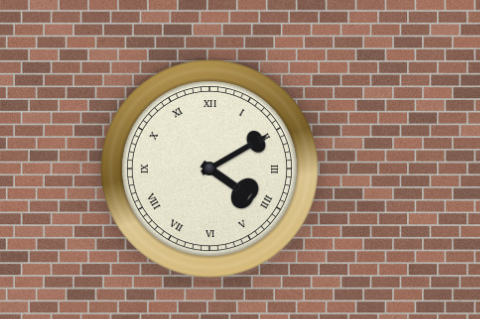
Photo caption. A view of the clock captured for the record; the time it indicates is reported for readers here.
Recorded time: 4:10
